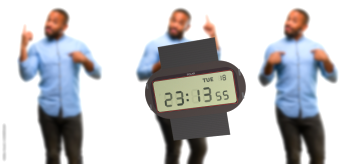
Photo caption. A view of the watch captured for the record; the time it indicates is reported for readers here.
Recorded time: 23:13:55
